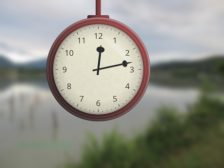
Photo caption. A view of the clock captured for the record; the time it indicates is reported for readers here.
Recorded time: 12:13
